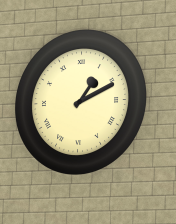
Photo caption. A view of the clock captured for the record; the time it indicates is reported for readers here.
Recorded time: 1:11
